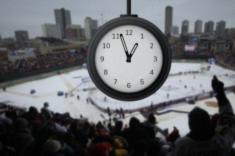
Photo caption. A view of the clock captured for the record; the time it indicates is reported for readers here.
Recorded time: 12:57
